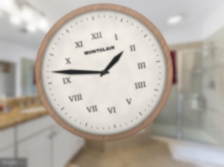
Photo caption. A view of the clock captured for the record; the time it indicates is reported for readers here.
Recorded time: 1:47
